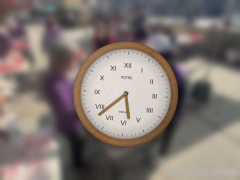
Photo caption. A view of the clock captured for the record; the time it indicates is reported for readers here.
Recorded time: 5:38
